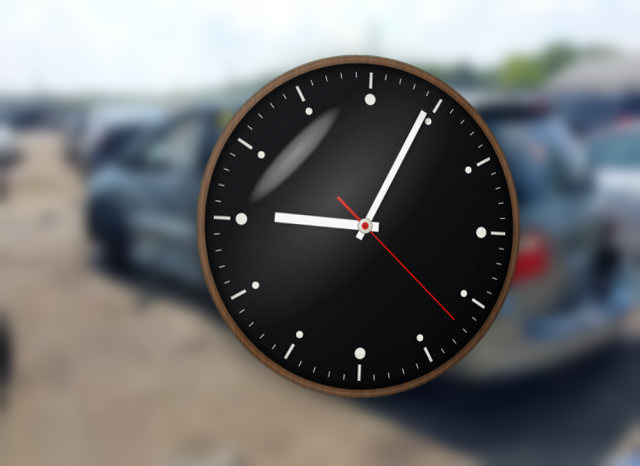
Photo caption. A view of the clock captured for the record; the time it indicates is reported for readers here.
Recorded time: 9:04:22
